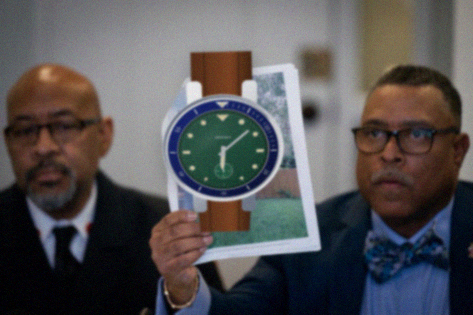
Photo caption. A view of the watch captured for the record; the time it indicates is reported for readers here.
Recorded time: 6:08
